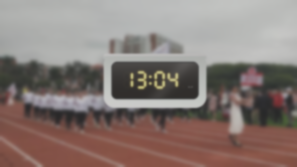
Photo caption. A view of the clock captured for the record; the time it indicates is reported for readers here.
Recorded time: 13:04
